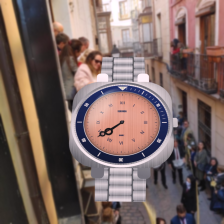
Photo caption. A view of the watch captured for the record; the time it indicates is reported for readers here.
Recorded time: 7:39
